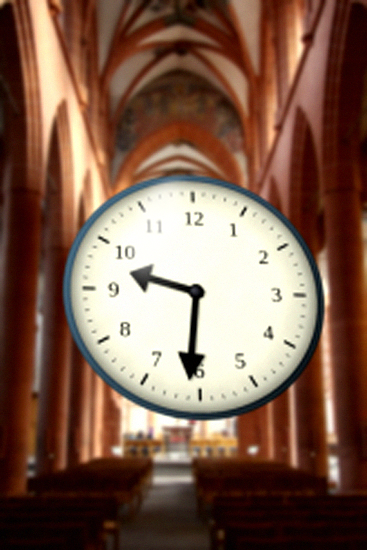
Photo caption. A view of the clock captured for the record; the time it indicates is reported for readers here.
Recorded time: 9:31
